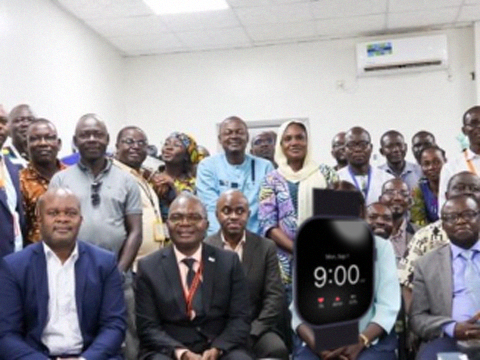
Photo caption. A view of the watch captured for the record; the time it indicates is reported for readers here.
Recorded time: 9:00
